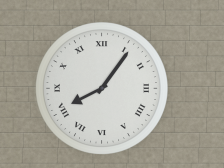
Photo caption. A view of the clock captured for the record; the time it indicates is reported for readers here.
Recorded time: 8:06
